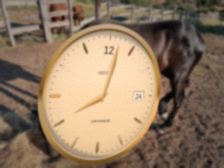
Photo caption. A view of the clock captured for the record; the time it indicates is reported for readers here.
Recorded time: 8:02
